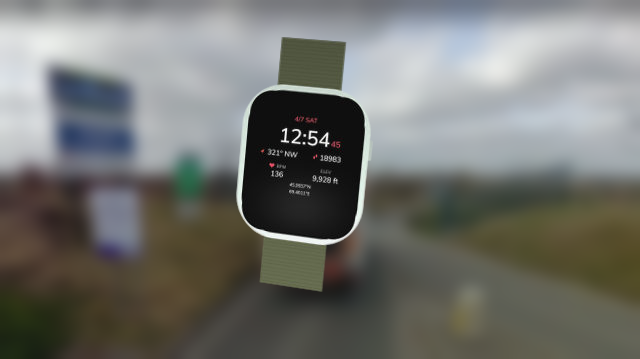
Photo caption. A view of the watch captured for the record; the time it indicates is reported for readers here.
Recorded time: 12:54:45
